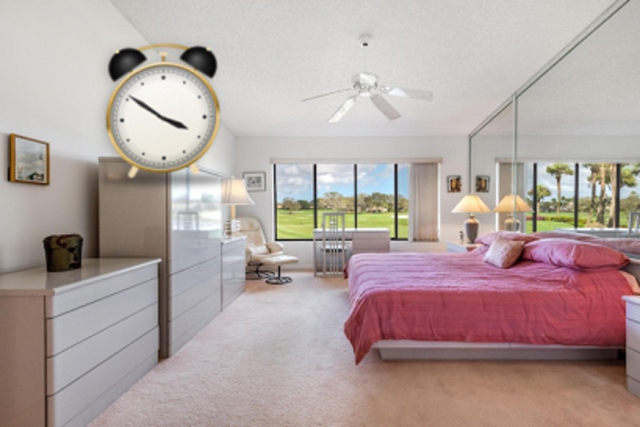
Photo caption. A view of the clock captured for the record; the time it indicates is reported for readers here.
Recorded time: 3:51
